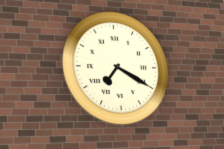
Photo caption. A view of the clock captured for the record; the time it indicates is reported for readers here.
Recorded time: 7:20
